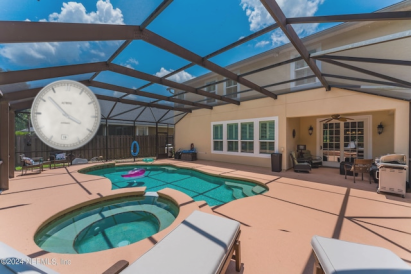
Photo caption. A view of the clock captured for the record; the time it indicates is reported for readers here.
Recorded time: 3:52
